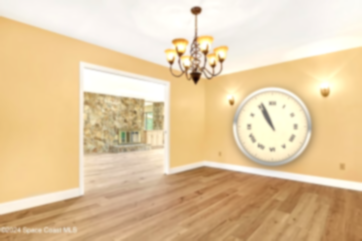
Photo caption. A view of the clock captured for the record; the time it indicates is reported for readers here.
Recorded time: 10:56
